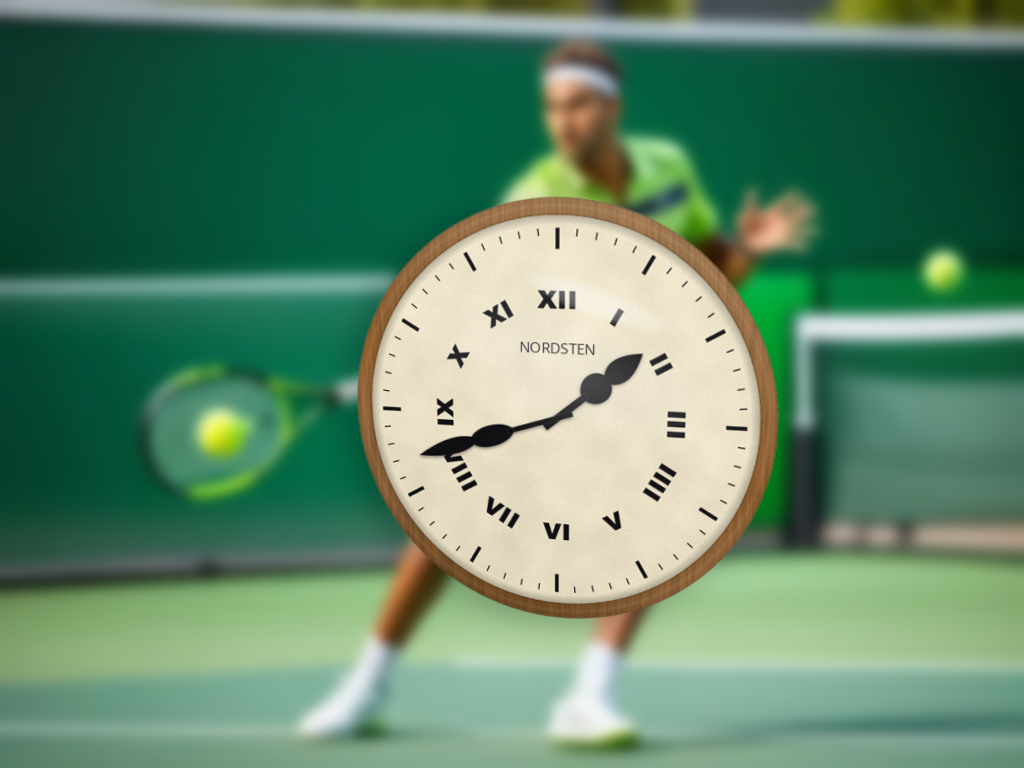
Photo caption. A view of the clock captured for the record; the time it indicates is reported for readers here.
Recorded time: 1:42
